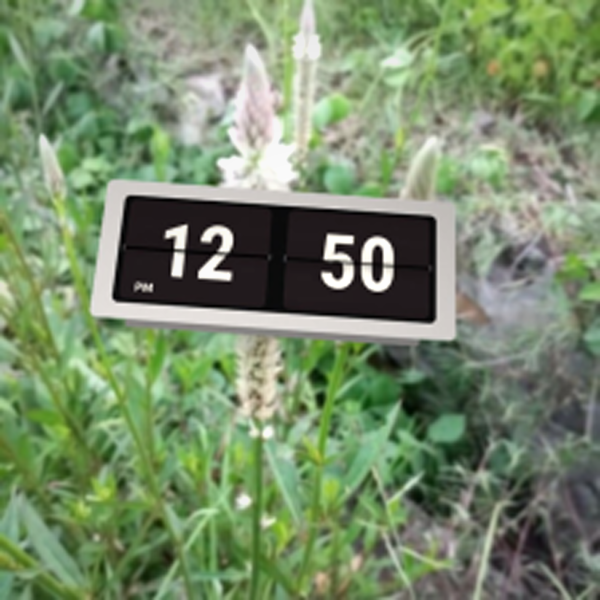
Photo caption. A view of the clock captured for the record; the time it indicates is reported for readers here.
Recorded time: 12:50
